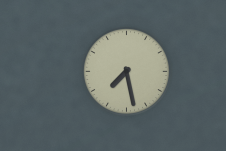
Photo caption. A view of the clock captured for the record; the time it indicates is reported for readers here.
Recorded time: 7:28
